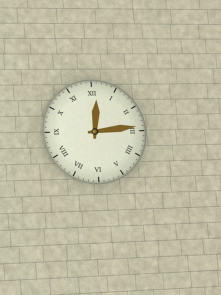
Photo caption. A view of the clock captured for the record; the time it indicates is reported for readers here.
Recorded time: 12:14
